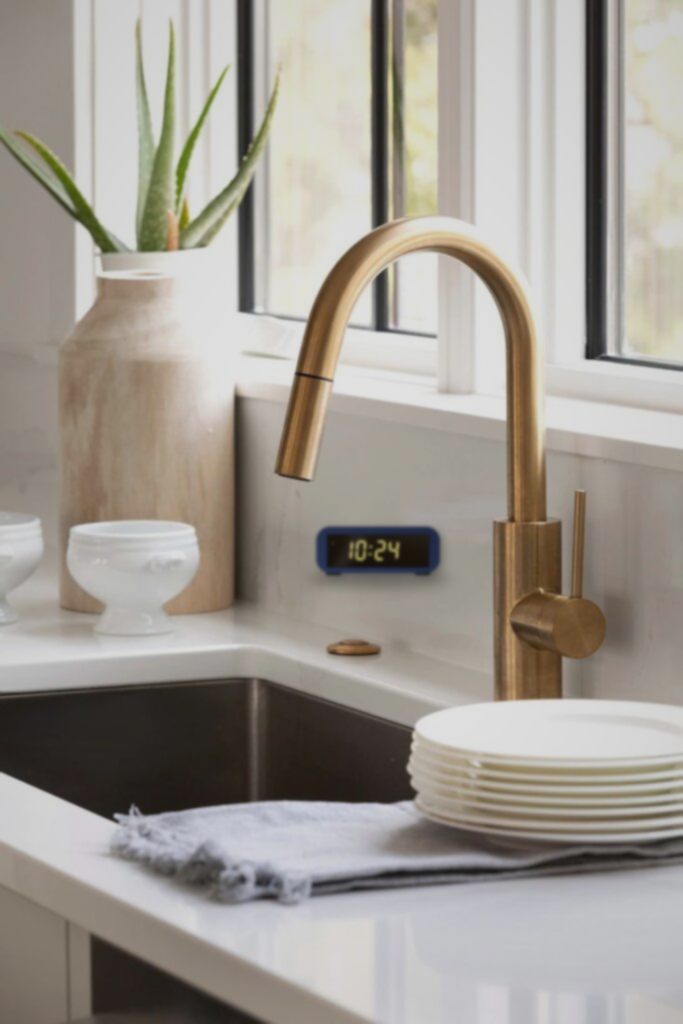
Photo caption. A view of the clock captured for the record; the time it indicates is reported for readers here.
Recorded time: 10:24
